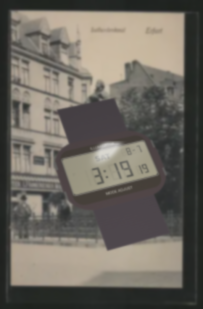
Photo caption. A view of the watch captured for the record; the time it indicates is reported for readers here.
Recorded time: 3:19
